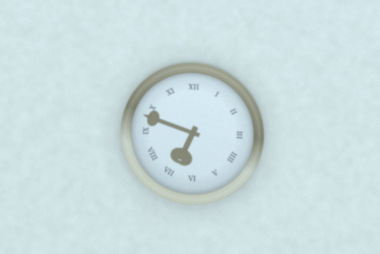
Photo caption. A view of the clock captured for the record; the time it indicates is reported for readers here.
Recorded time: 6:48
